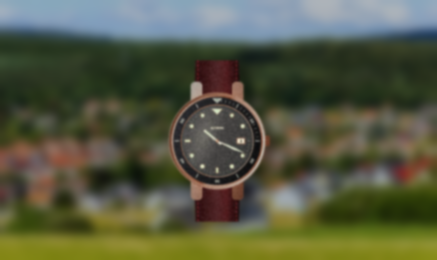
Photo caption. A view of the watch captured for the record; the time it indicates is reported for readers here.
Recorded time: 10:19
